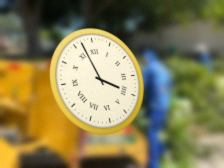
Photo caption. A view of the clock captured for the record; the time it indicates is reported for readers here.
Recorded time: 3:57
